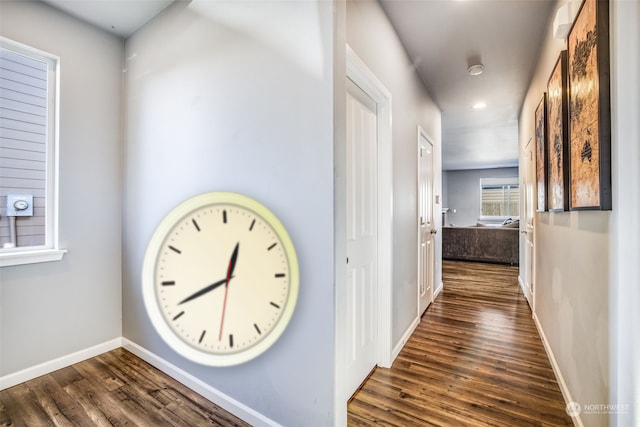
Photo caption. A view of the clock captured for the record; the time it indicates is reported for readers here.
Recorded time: 12:41:32
